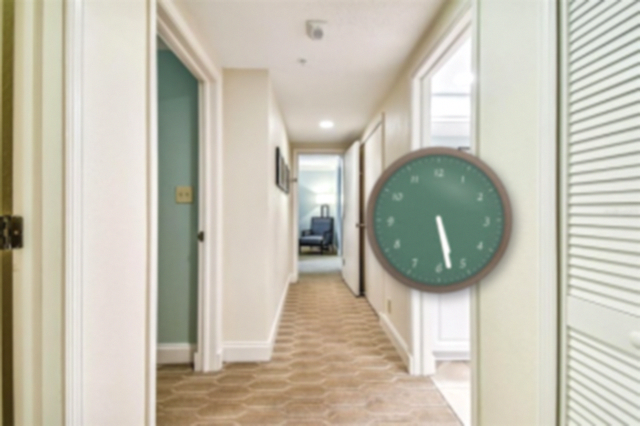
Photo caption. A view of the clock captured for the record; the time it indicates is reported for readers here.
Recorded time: 5:28
